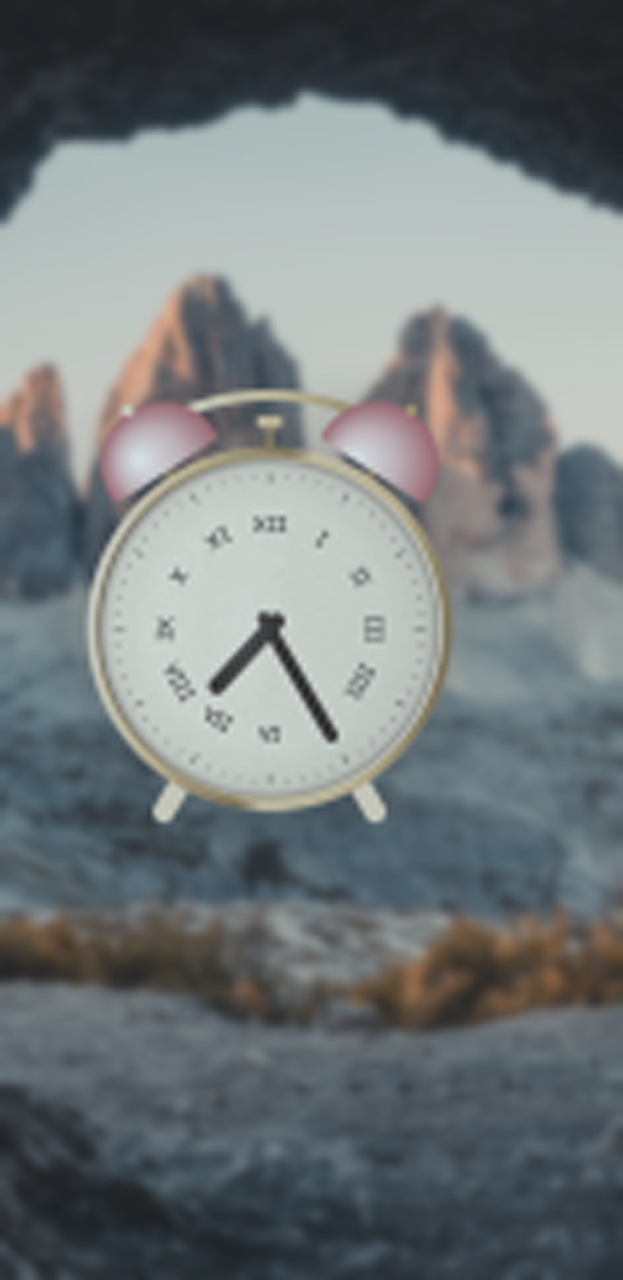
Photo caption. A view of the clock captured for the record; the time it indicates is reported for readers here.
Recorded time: 7:25
